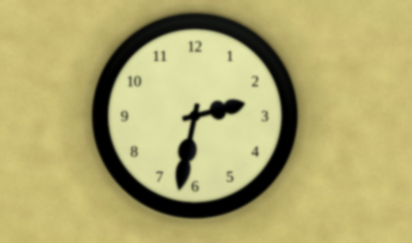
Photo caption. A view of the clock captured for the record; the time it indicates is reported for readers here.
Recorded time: 2:32
